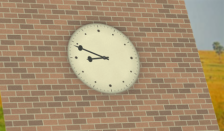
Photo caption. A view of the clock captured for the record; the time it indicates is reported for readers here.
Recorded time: 8:49
